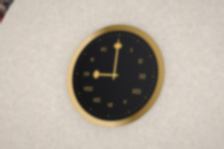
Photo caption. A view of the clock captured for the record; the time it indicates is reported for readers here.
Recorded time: 9:00
